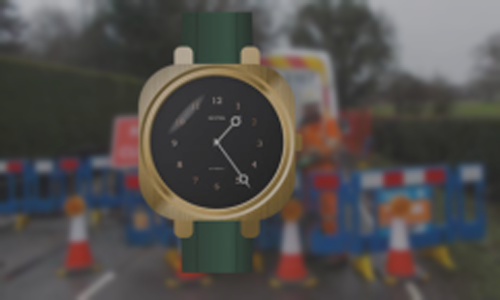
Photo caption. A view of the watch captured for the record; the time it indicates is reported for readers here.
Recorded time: 1:24
